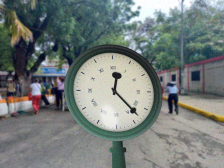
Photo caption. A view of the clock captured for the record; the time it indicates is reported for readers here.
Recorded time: 12:23
